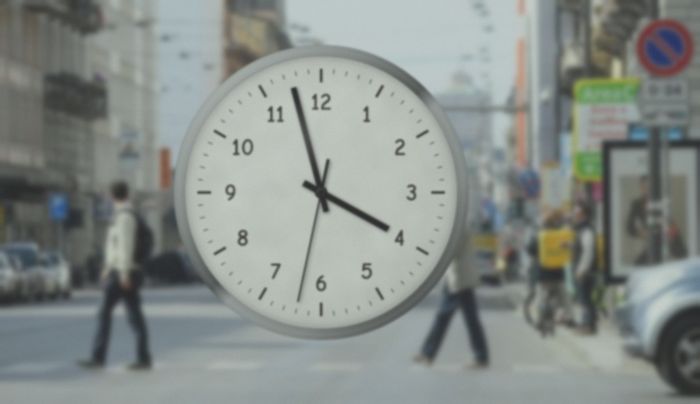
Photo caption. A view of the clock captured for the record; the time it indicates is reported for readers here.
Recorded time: 3:57:32
